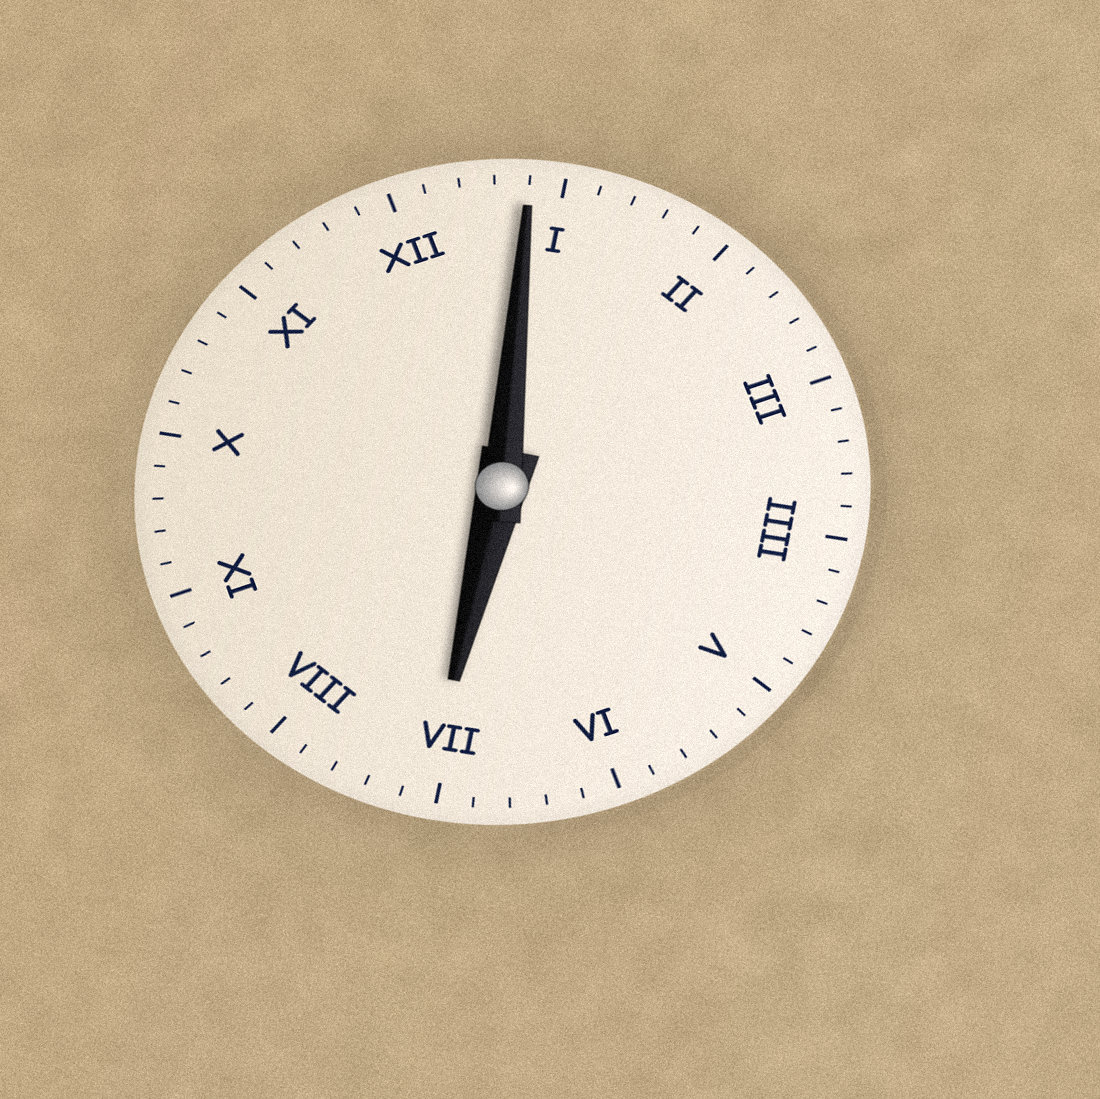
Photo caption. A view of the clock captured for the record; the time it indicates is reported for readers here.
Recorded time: 7:04
